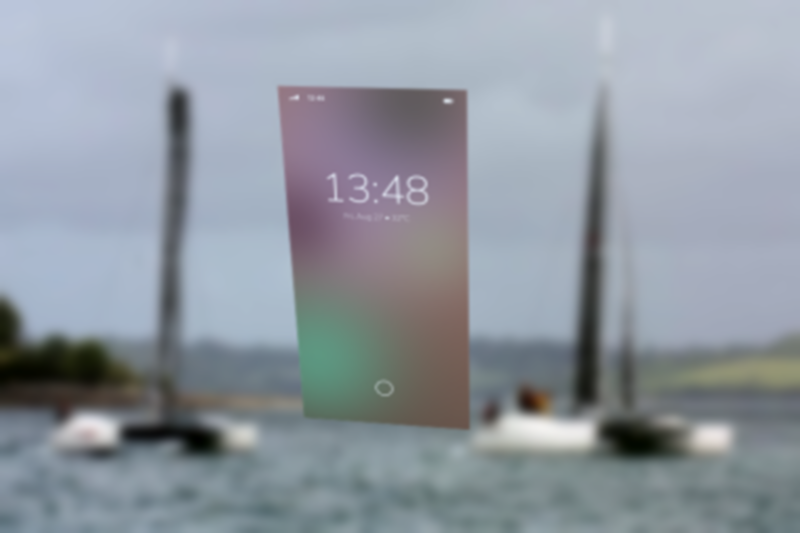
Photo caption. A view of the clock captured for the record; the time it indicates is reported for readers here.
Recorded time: 13:48
